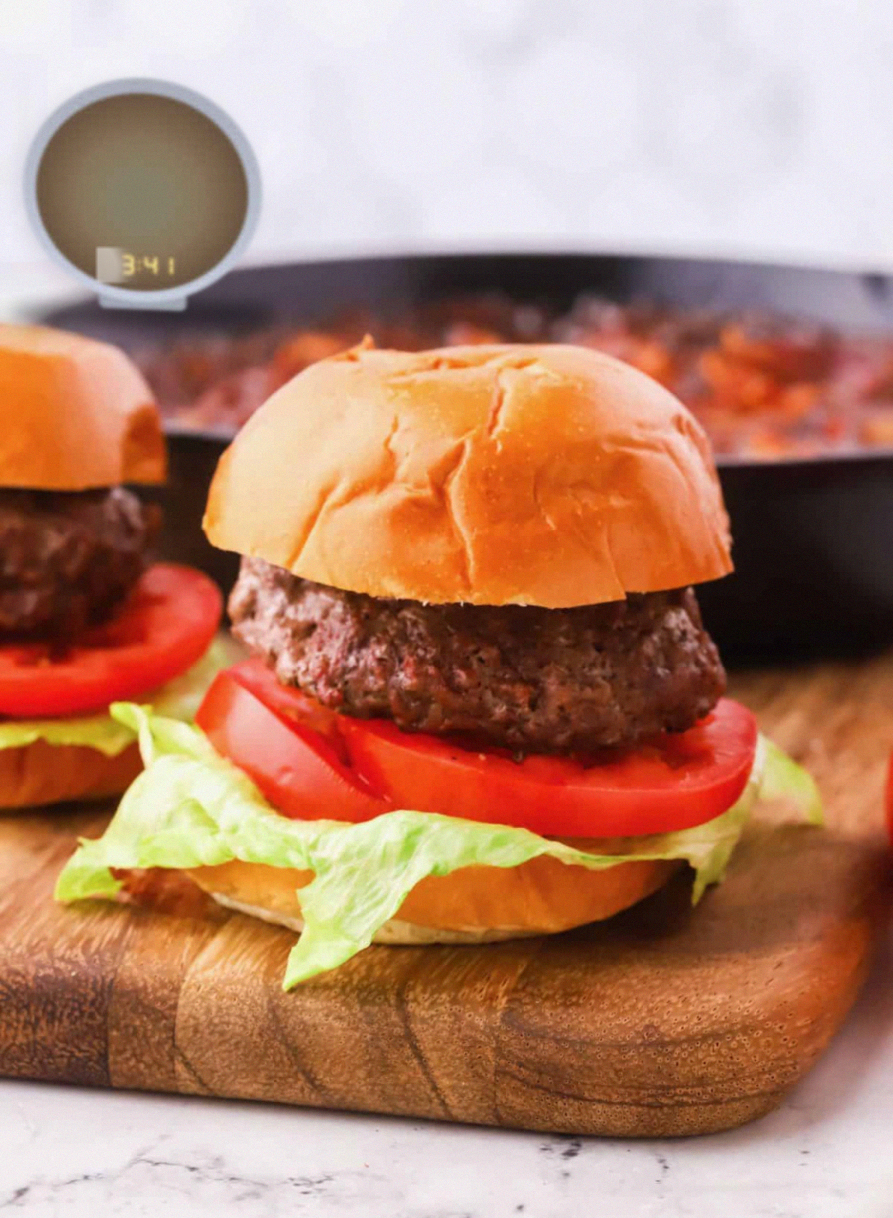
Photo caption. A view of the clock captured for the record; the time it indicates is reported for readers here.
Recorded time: 3:41
